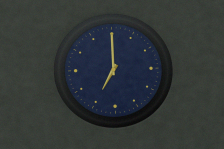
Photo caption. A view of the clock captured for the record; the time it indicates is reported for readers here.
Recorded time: 7:00
